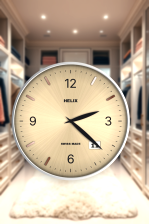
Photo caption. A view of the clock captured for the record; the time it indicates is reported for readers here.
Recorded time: 2:22
